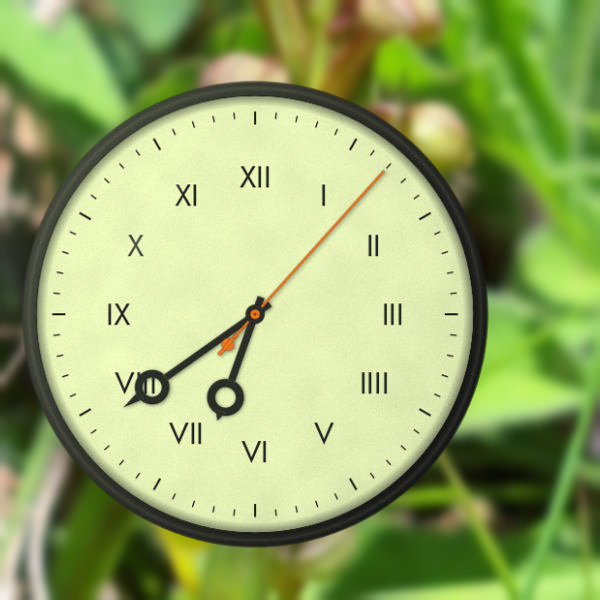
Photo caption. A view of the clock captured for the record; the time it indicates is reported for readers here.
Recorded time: 6:39:07
